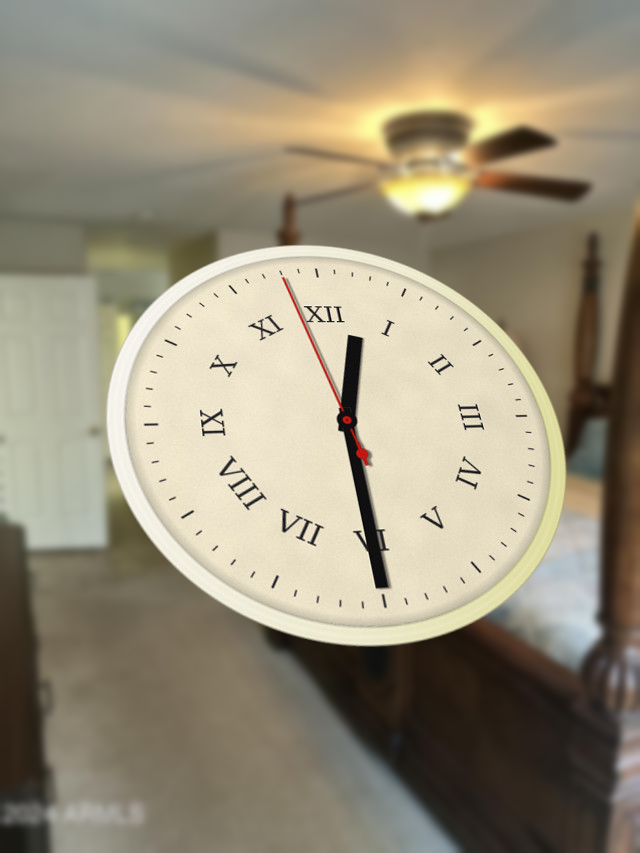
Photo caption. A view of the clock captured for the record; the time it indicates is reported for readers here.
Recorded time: 12:29:58
